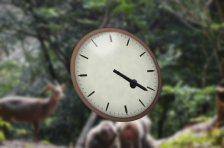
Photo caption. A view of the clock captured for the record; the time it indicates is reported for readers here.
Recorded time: 4:21
